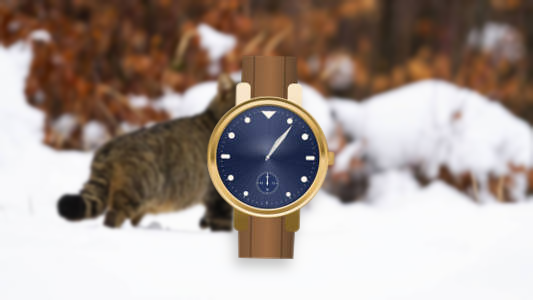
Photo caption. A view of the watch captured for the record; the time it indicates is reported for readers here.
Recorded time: 1:06
